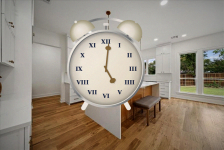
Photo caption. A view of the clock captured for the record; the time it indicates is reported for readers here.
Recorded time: 5:01
